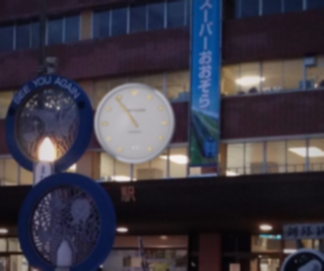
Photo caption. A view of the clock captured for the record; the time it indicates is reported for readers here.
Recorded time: 10:54
